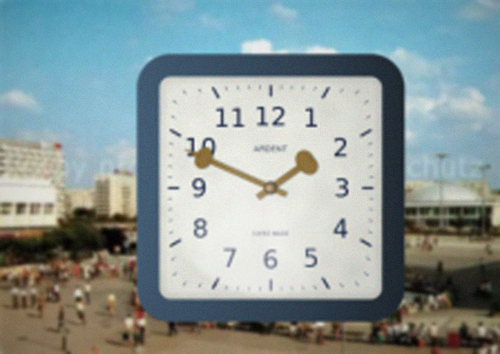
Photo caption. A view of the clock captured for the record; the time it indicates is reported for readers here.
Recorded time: 1:49
